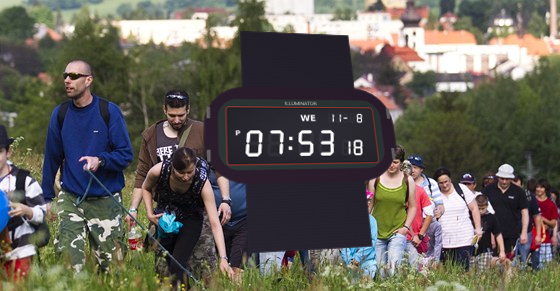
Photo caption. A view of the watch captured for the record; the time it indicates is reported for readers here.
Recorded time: 7:53:18
